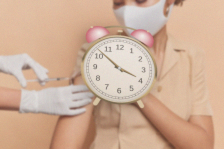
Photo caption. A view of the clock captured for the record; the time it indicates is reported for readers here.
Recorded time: 3:52
